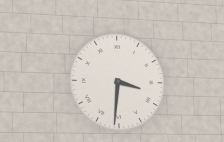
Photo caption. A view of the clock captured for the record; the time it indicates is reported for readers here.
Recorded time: 3:31
